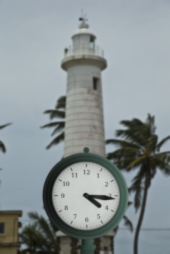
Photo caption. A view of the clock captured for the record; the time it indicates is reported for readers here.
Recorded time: 4:16
